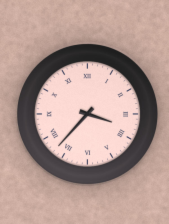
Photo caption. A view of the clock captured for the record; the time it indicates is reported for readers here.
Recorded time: 3:37
